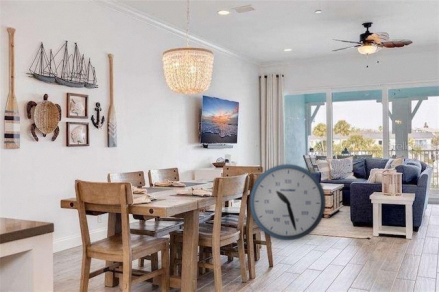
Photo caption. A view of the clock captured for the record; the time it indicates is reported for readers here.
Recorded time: 10:27
